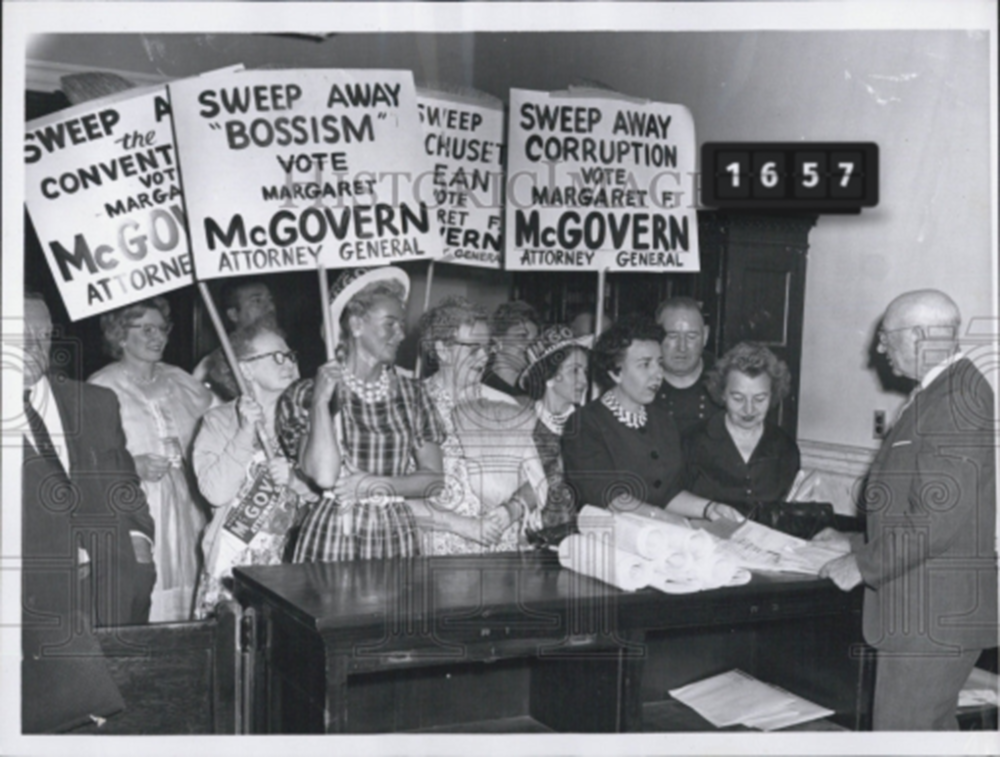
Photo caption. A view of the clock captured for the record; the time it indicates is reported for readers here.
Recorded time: 16:57
